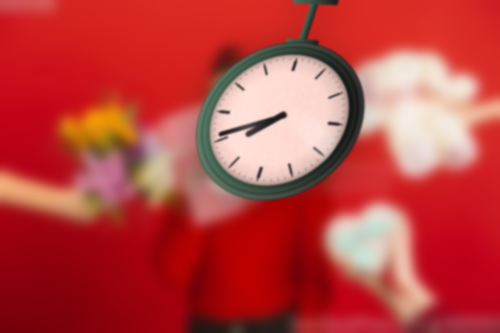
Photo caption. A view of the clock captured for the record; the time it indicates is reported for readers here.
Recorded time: 7:41
